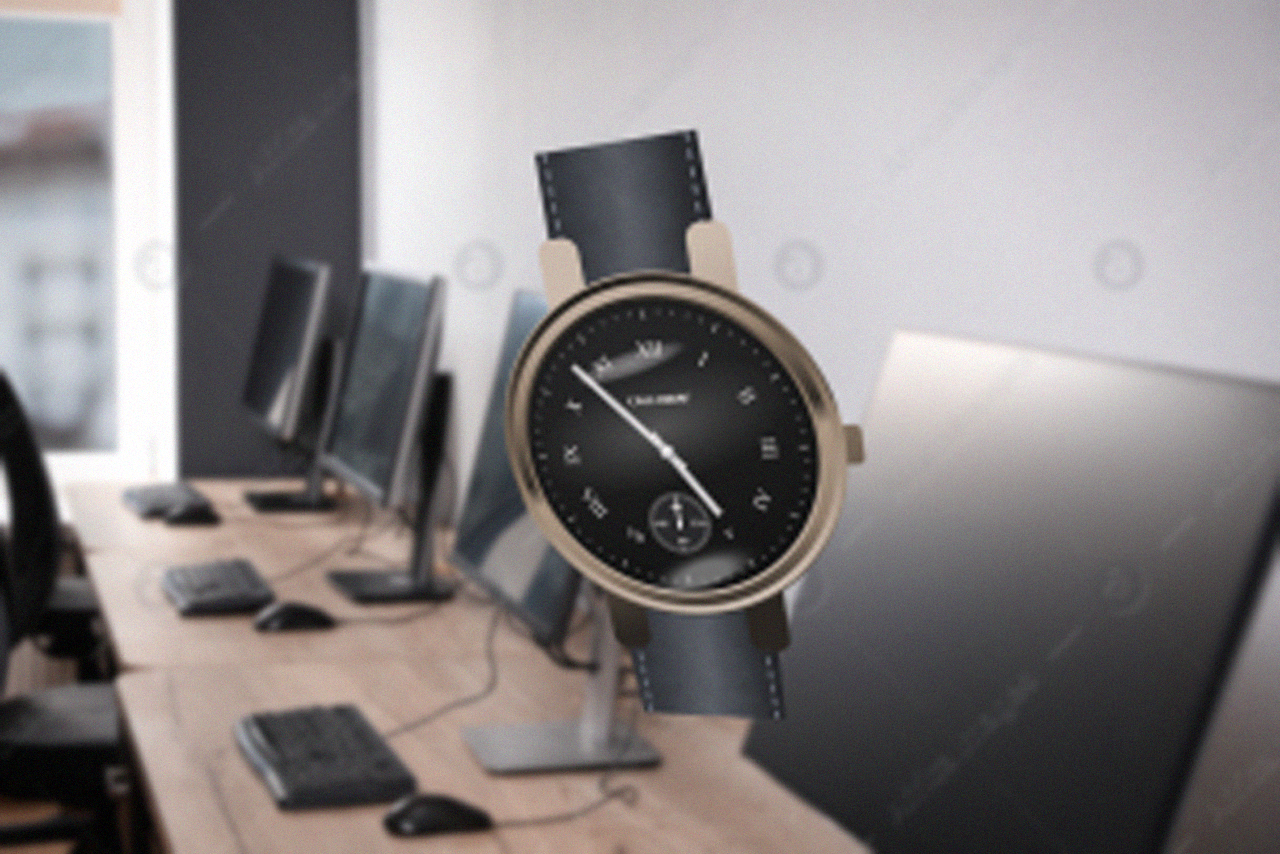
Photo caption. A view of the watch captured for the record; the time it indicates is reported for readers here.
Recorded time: 4:53
